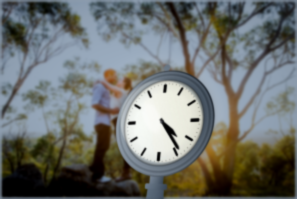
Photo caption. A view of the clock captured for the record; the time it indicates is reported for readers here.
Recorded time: 4:24
